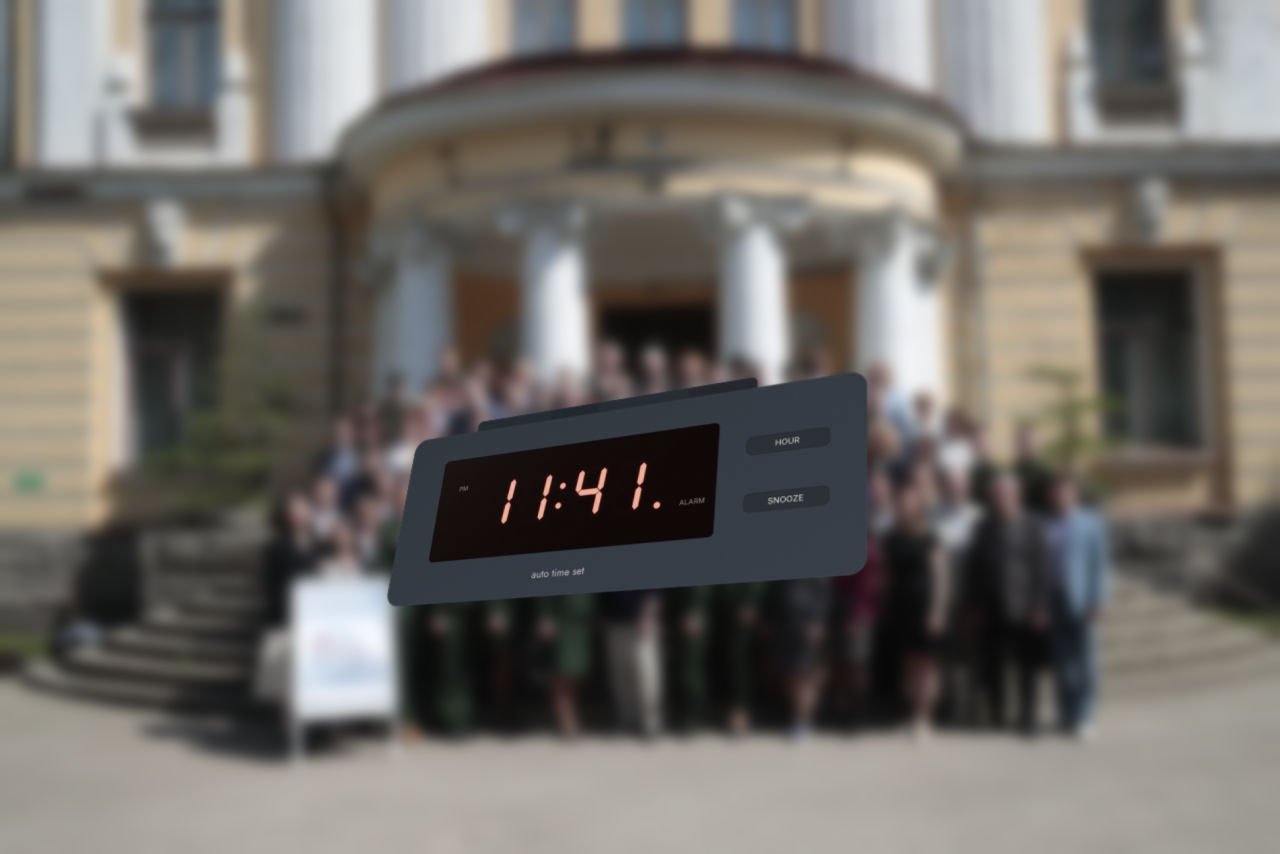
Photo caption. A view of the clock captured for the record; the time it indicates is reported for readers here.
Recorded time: 11:41
